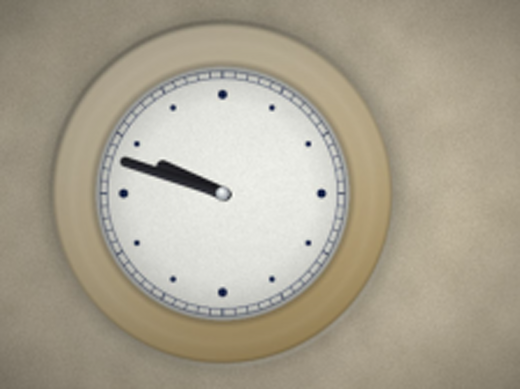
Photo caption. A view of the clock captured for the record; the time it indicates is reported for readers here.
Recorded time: 9:48
